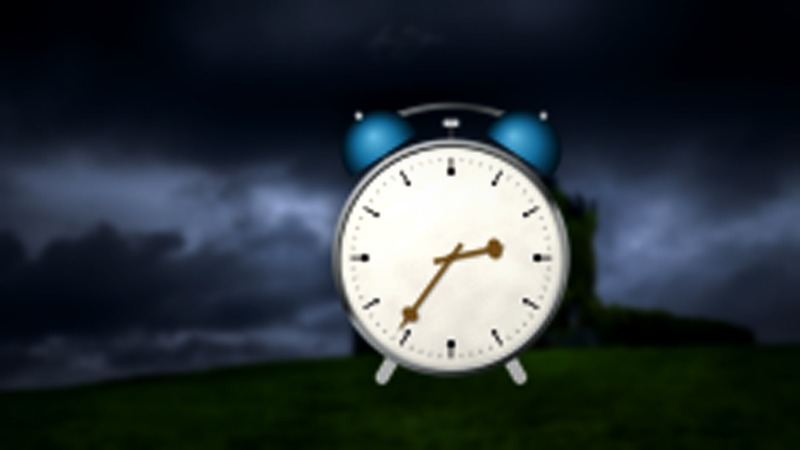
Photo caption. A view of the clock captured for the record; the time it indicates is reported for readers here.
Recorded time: 2:36
